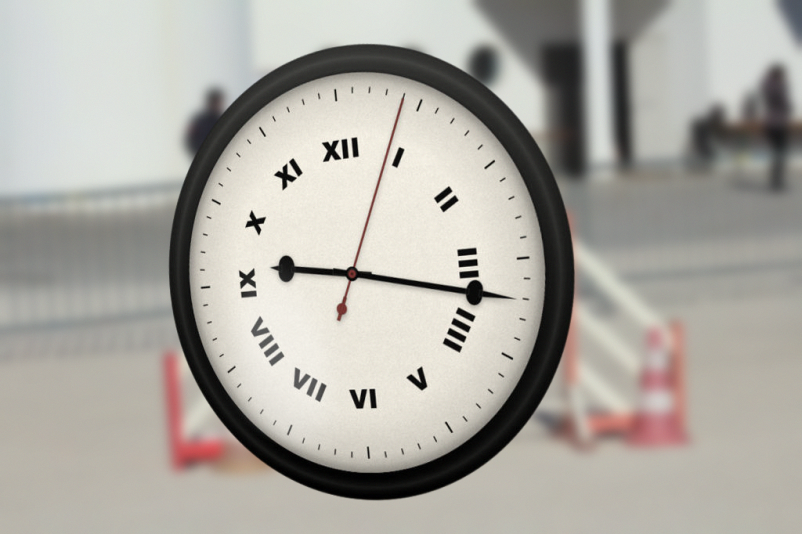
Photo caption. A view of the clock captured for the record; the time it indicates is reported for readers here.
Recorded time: 9:17:04
